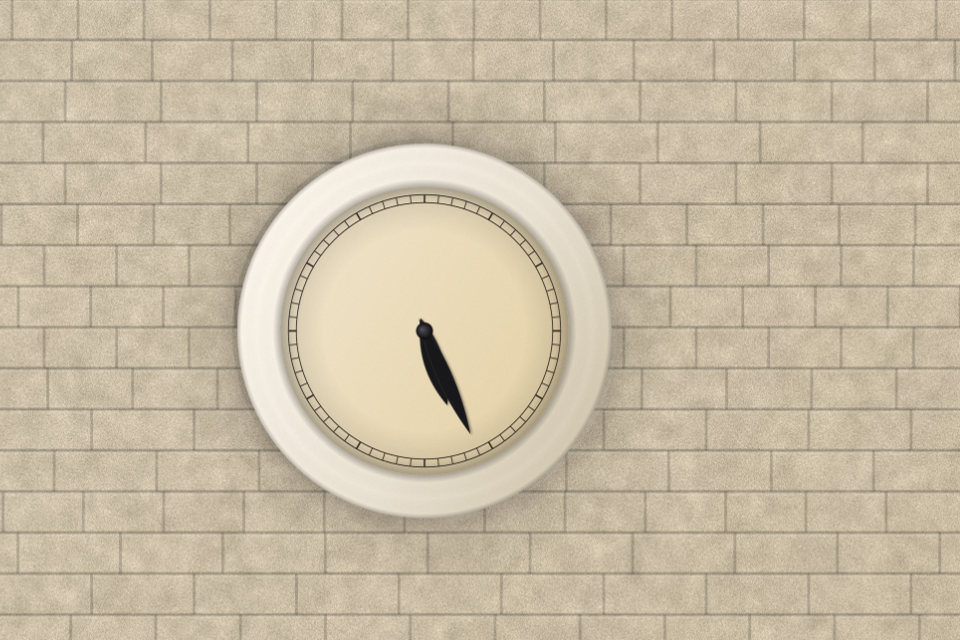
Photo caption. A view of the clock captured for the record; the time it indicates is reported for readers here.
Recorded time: 5:26
